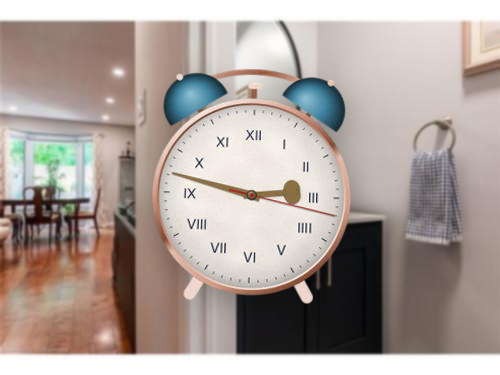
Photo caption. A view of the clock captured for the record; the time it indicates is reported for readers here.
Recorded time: 2:47:17
